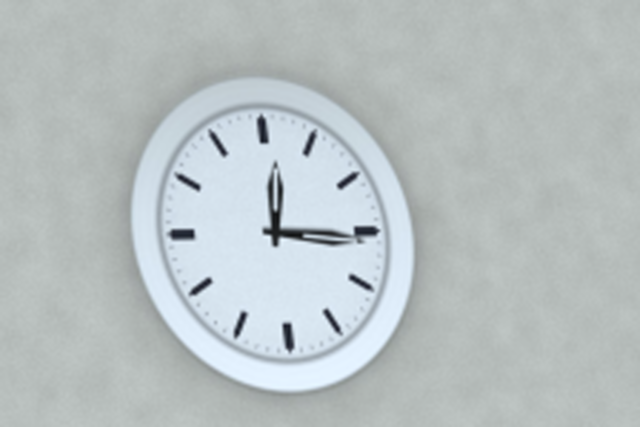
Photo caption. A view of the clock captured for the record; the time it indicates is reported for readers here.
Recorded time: 12:16
